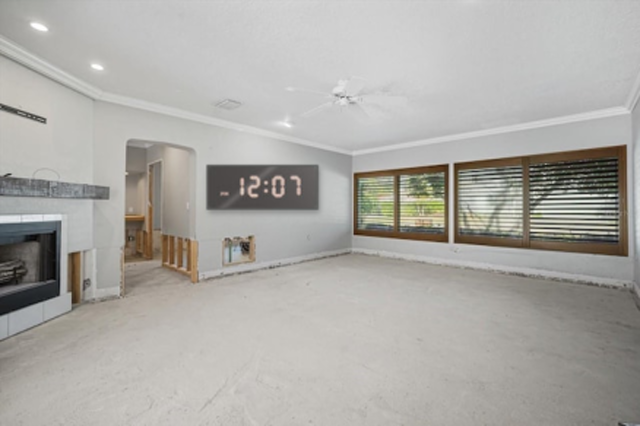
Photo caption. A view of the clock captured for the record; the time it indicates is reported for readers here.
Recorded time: 12:07
